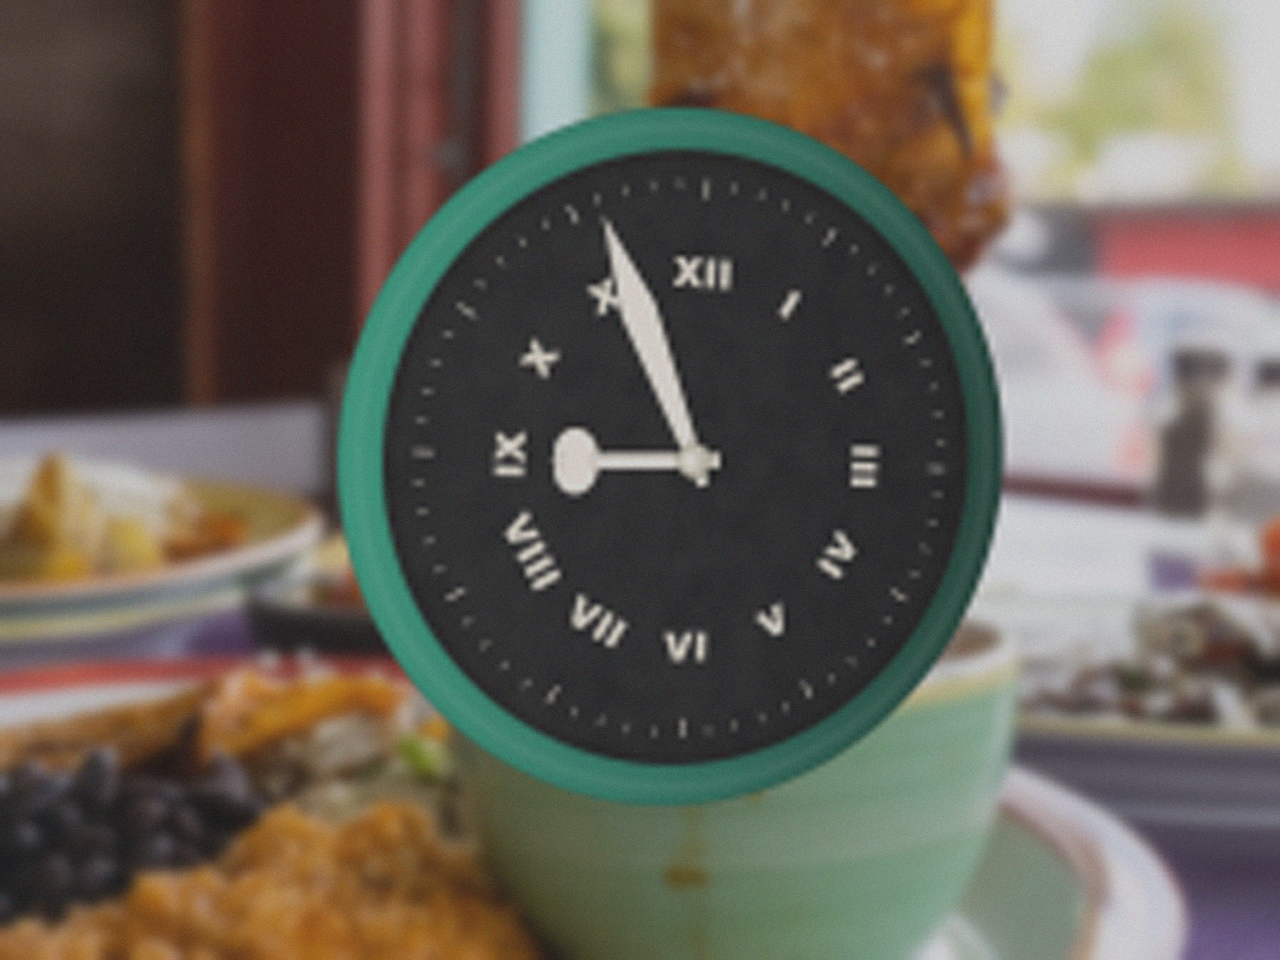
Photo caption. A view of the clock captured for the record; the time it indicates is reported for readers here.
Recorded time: 8:56
